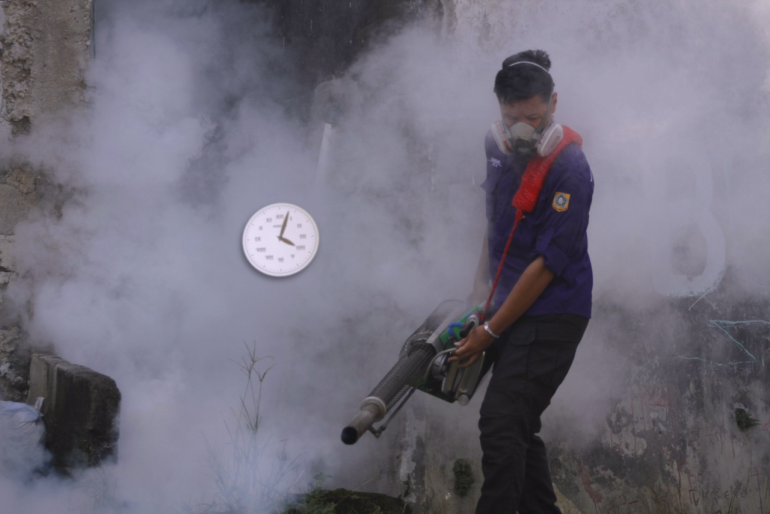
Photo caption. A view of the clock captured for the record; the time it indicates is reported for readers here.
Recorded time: 4:03
